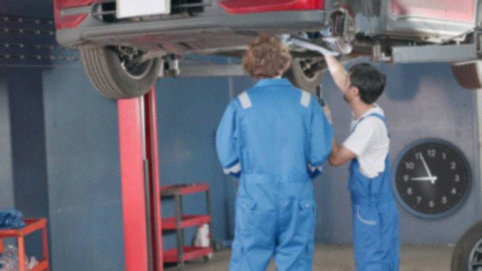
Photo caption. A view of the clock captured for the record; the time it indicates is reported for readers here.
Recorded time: 8:56
